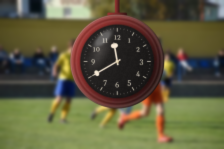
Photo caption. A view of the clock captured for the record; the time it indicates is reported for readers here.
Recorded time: 11:40
